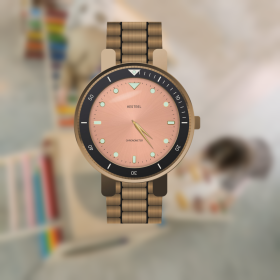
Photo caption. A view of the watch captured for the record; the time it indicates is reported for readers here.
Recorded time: 4:24
